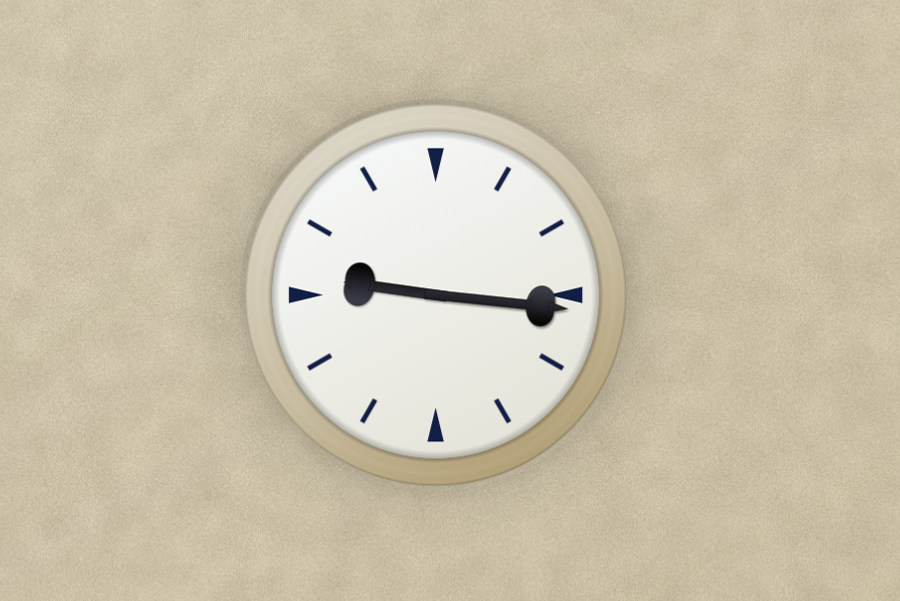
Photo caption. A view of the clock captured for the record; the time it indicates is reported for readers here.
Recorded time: 9:16
